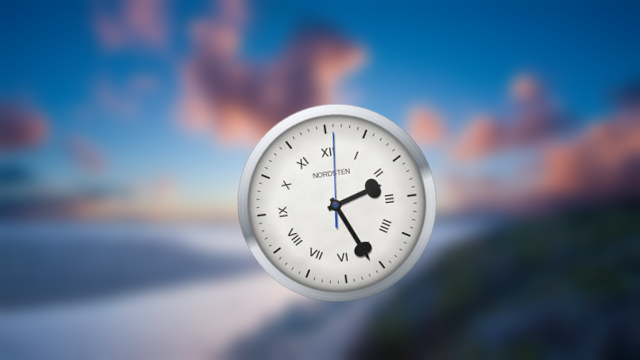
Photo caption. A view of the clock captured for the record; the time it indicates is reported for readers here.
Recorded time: 2:26:01
